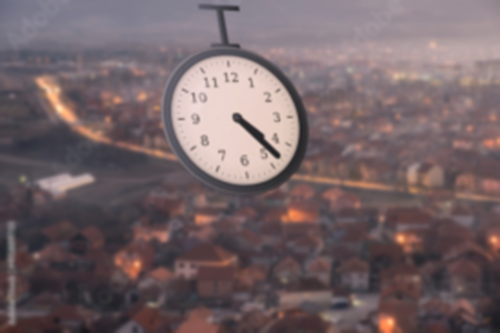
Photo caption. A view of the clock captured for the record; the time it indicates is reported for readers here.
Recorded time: 4:23
